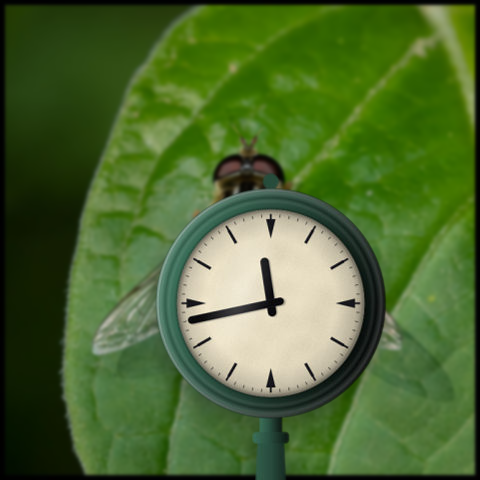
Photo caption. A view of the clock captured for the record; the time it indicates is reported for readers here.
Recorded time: 11:43
